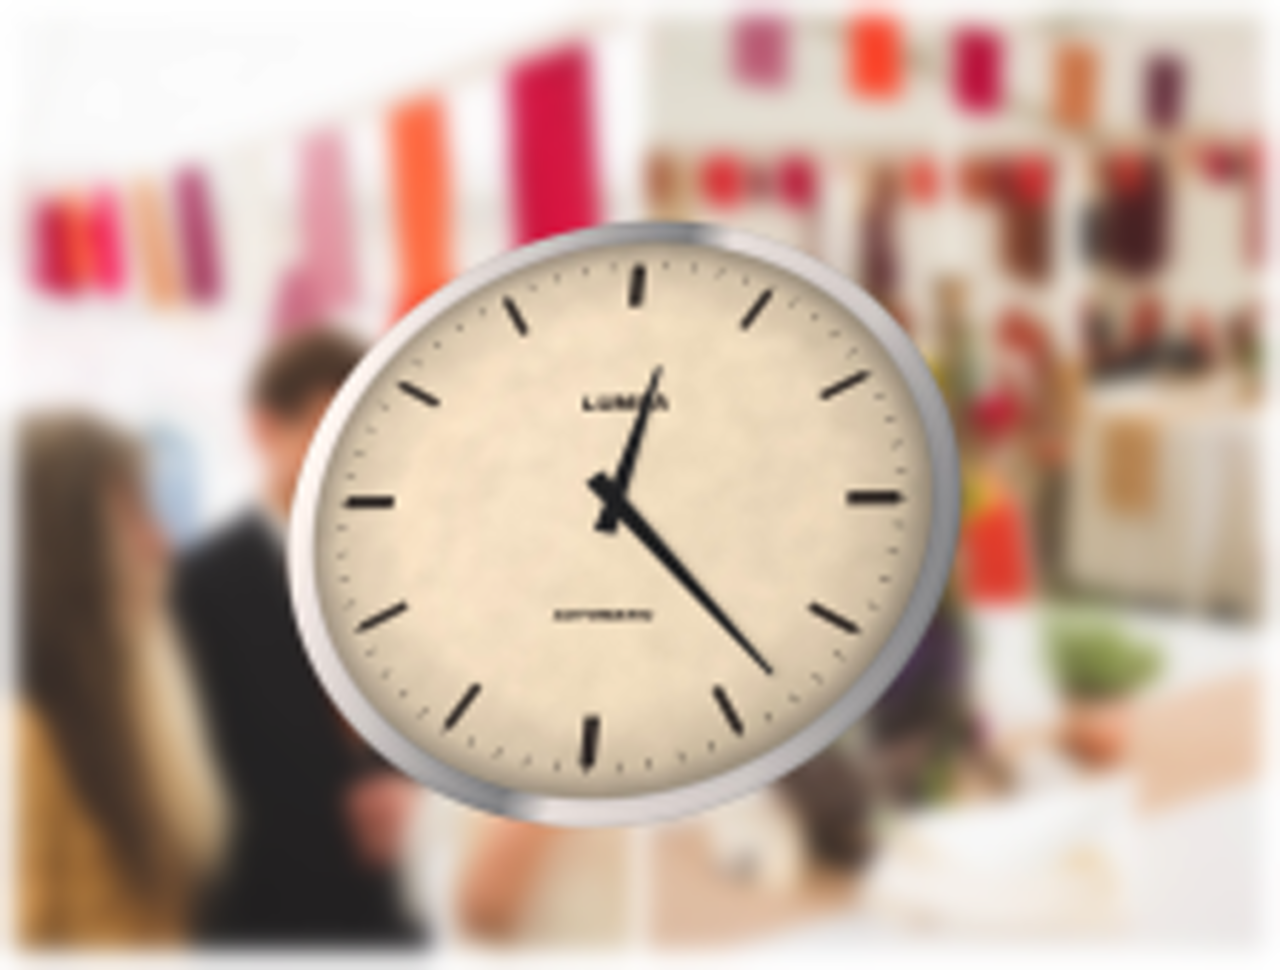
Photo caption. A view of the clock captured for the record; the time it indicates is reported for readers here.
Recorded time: 12:23
